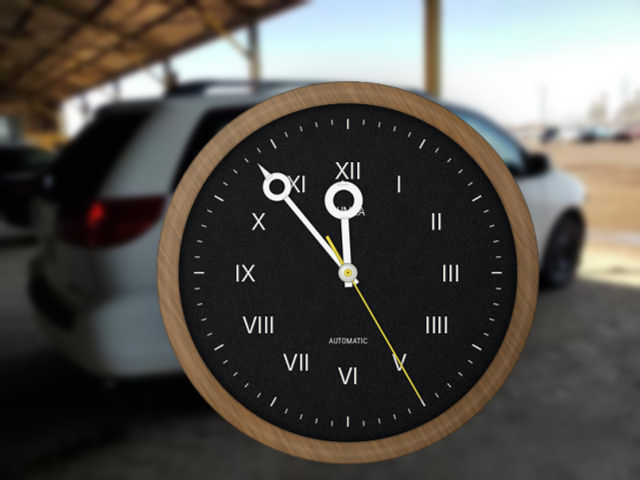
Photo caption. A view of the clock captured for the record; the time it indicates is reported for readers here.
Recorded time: 11:53:25
